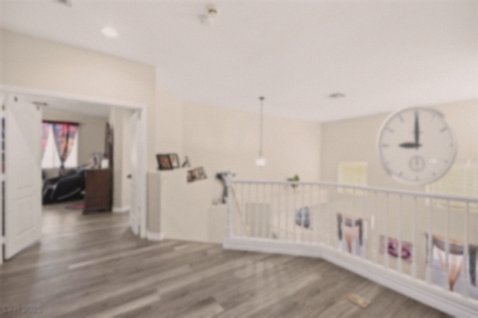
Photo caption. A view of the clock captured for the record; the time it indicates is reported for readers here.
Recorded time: 9:00
